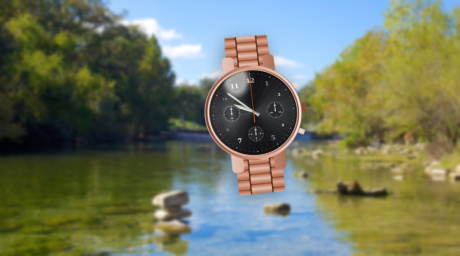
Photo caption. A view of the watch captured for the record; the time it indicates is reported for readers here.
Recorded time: 9:52
